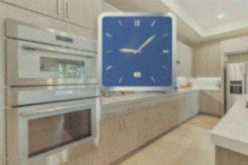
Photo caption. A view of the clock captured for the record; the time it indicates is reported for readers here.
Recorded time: 9:08
